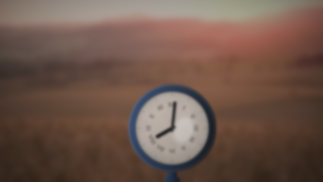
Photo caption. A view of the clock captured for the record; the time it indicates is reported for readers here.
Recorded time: 8:01
